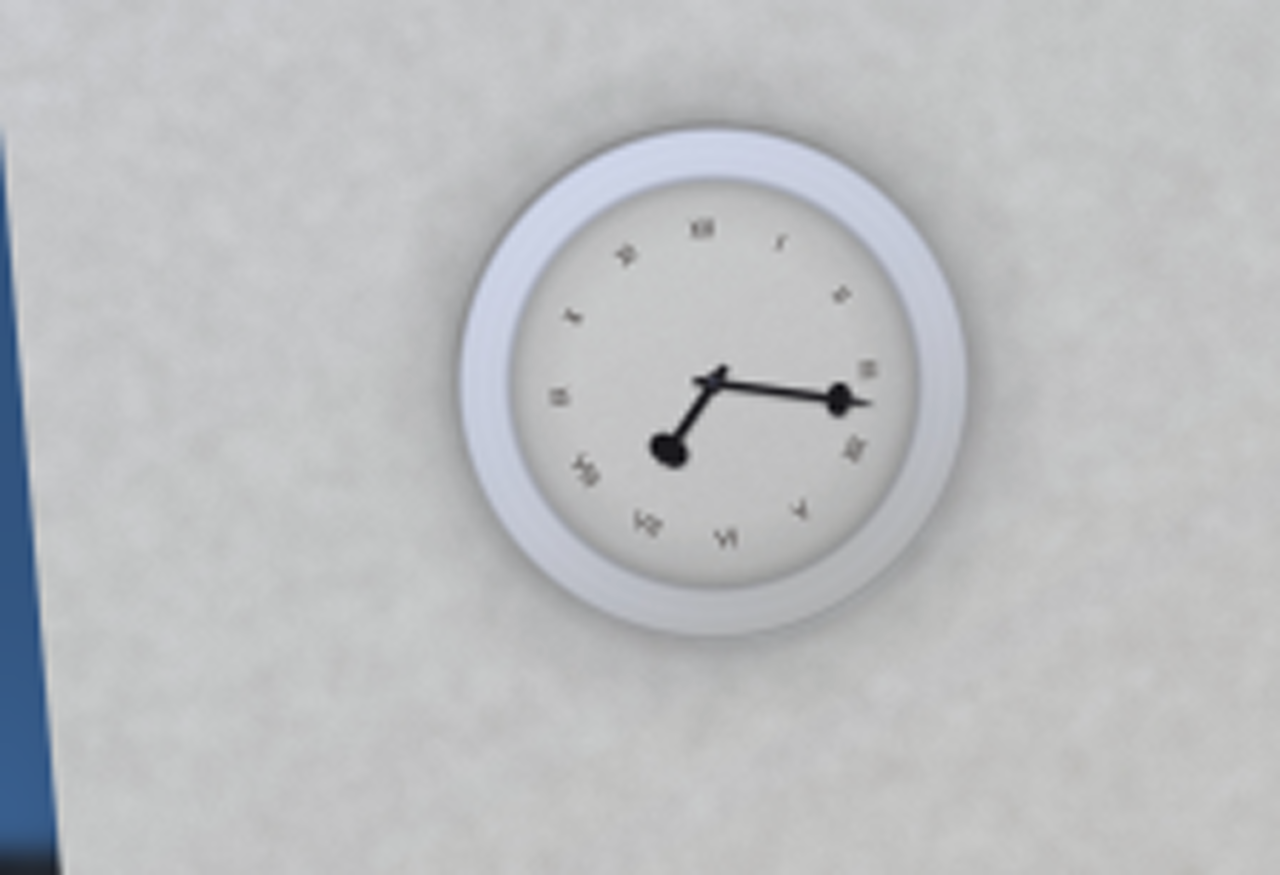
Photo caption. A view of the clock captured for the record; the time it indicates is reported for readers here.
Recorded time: 7:17
